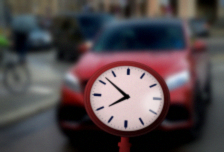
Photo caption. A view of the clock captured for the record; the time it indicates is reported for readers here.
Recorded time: 7:52
